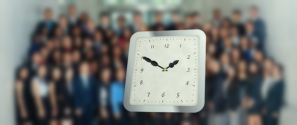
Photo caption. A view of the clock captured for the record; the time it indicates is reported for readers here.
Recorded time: 1:50
